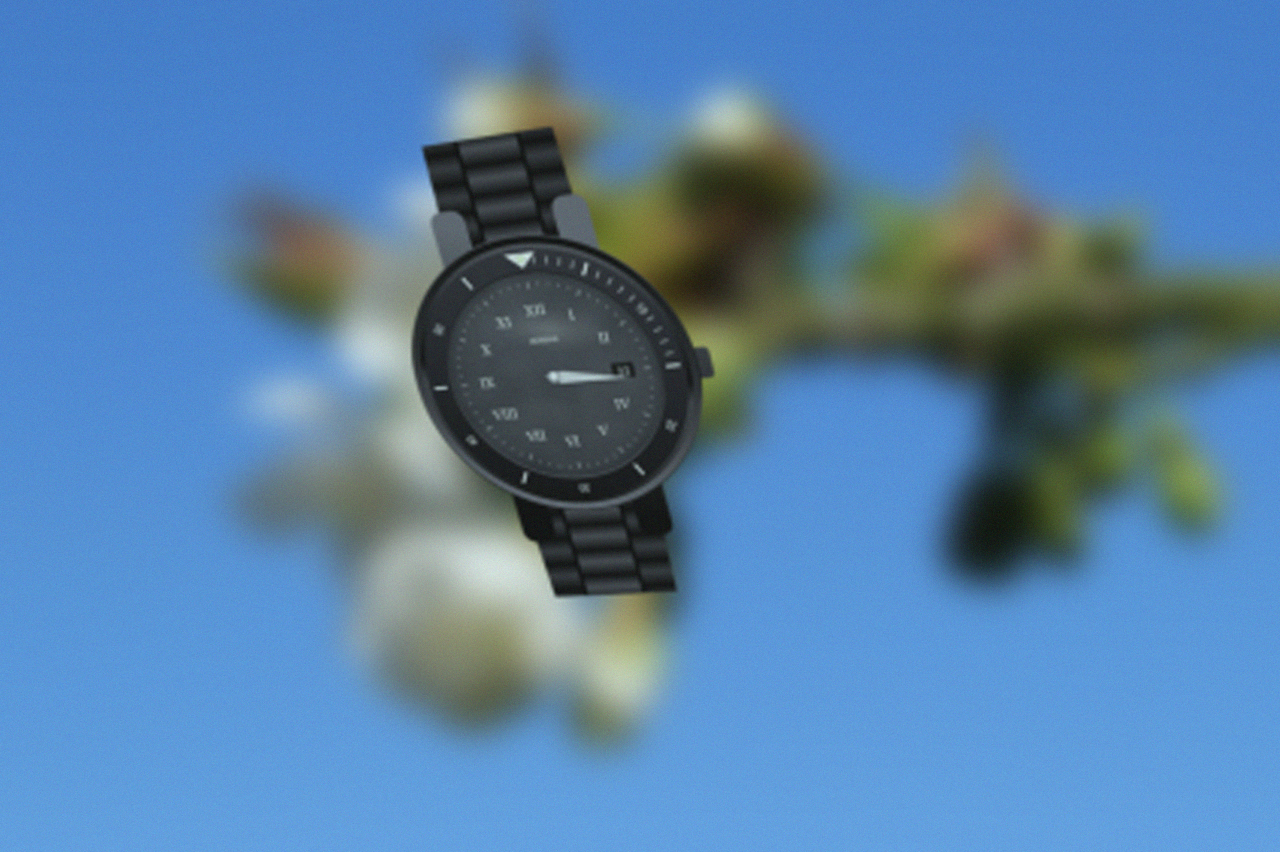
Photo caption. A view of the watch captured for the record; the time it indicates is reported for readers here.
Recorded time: 3:16
